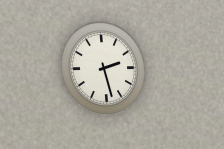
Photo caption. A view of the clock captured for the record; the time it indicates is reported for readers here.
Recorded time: 2:28
